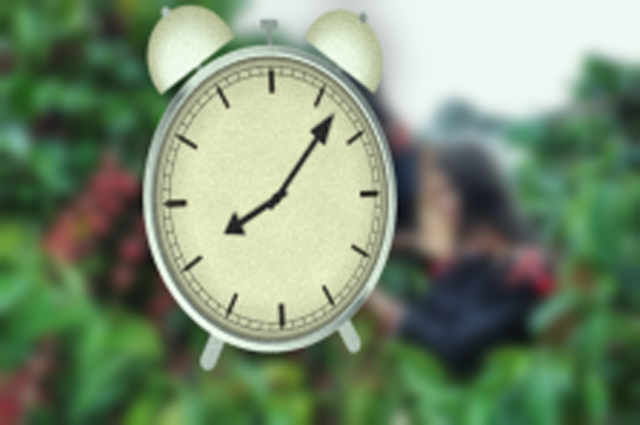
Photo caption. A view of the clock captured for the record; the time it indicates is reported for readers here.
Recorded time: 8:07
